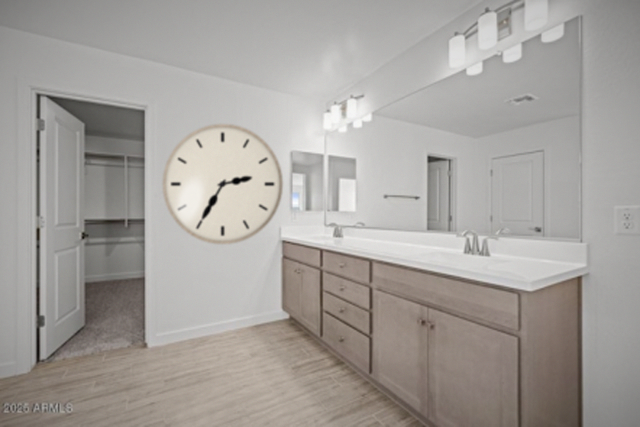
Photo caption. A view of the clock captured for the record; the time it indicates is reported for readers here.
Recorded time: 2:35
